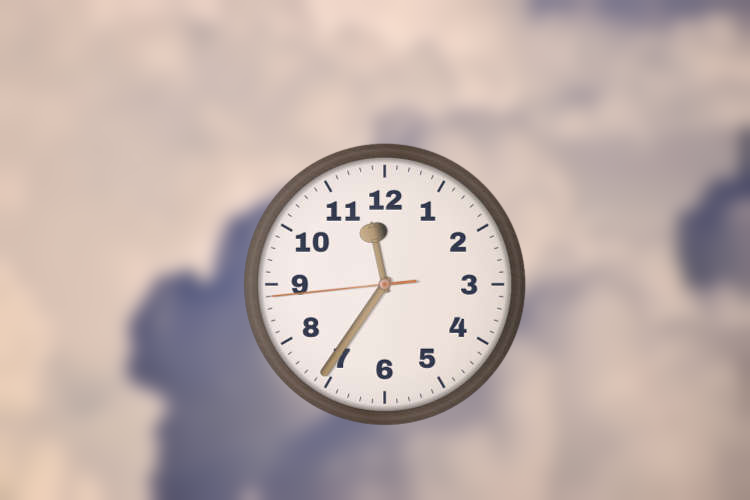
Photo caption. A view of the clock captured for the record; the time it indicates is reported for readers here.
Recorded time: 11:35:44
